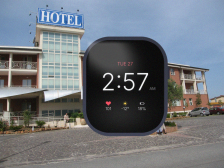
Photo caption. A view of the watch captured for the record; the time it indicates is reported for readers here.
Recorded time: 2:57
